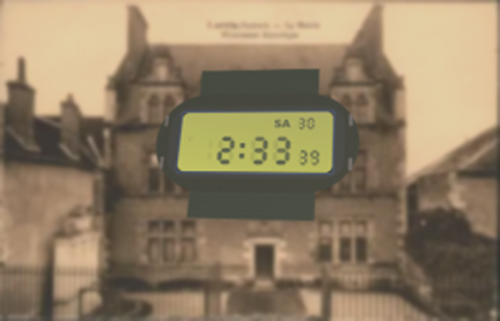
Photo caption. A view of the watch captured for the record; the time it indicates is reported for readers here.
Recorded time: 2:33:39
